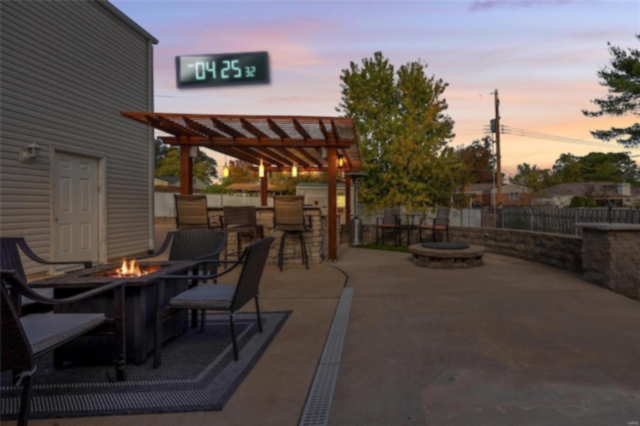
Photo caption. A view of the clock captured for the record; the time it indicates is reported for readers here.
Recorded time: 4:25
